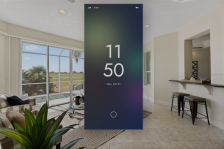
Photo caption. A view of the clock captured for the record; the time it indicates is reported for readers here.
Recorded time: 11:50
